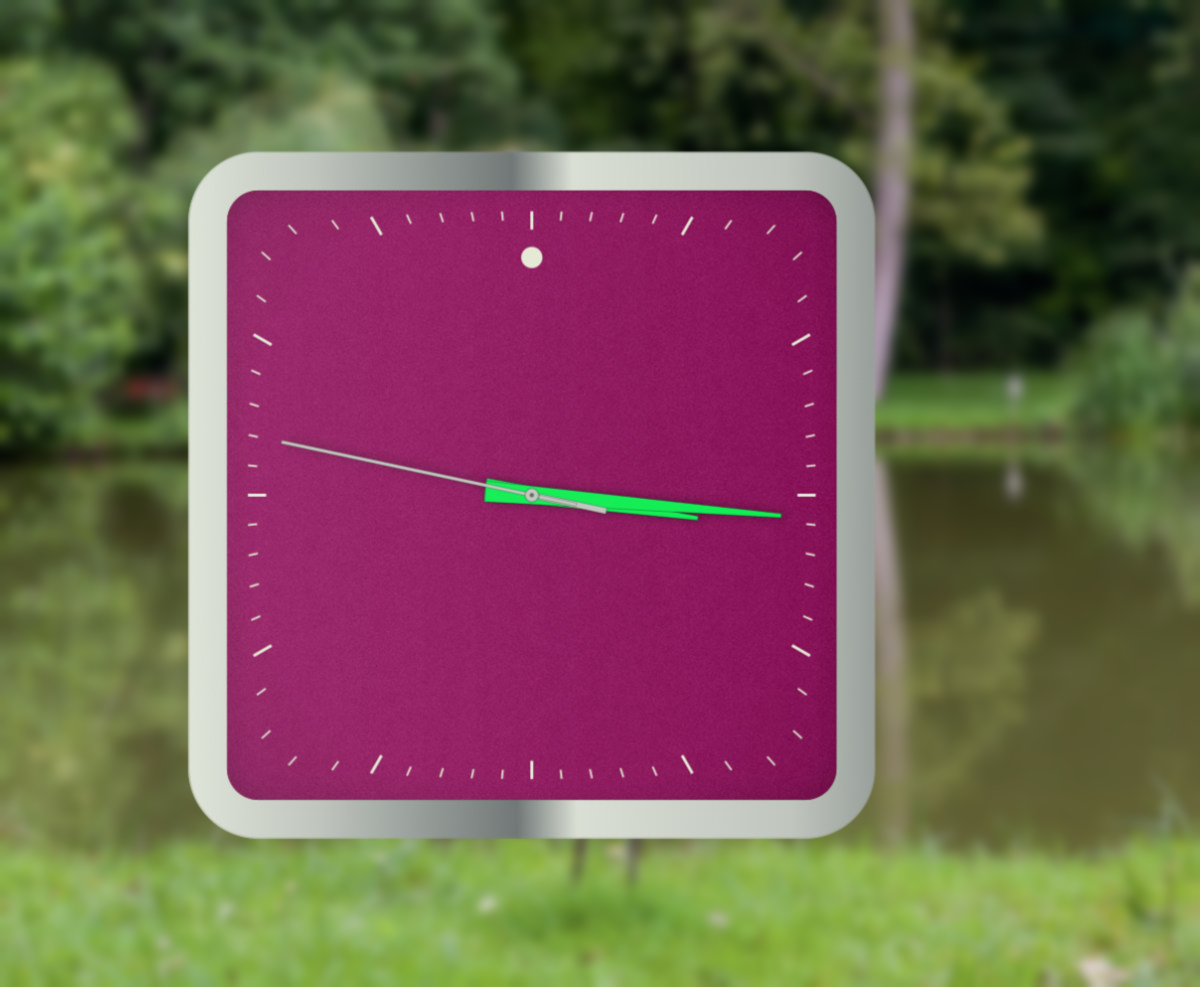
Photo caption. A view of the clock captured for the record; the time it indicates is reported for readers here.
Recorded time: 3:15:47
